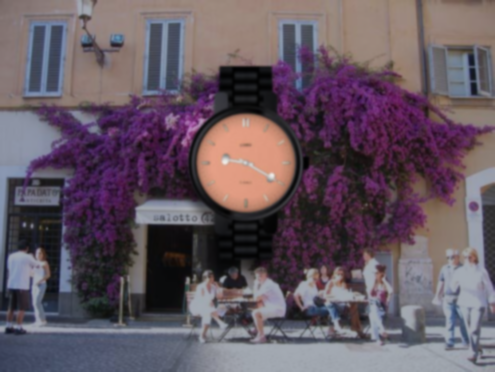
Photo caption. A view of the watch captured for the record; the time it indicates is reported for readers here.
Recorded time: 9:20
